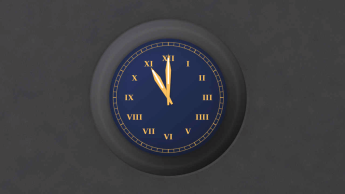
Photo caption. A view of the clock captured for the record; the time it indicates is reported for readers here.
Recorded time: 11:00
